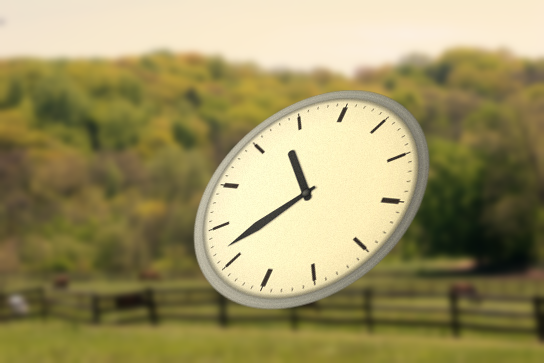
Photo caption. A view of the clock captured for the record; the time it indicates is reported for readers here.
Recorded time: 10:37
